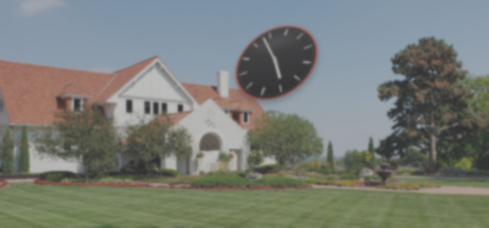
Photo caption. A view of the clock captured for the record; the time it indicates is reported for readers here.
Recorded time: 4:53
